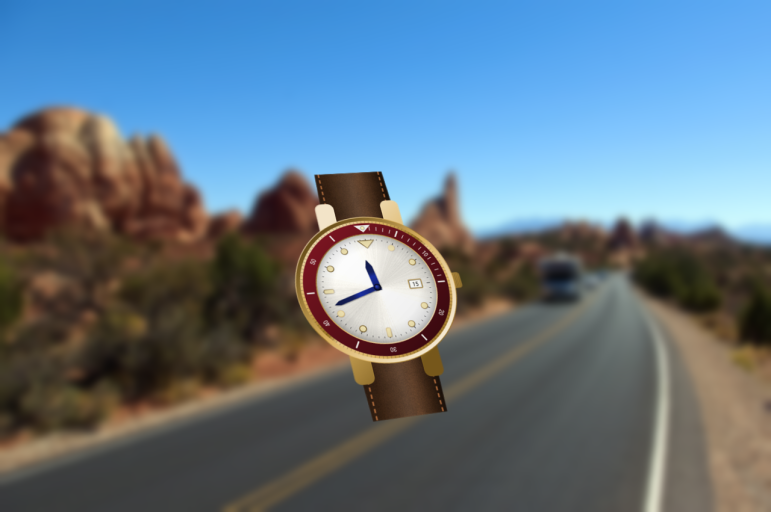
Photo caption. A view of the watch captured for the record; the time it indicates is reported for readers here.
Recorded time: 11:42
